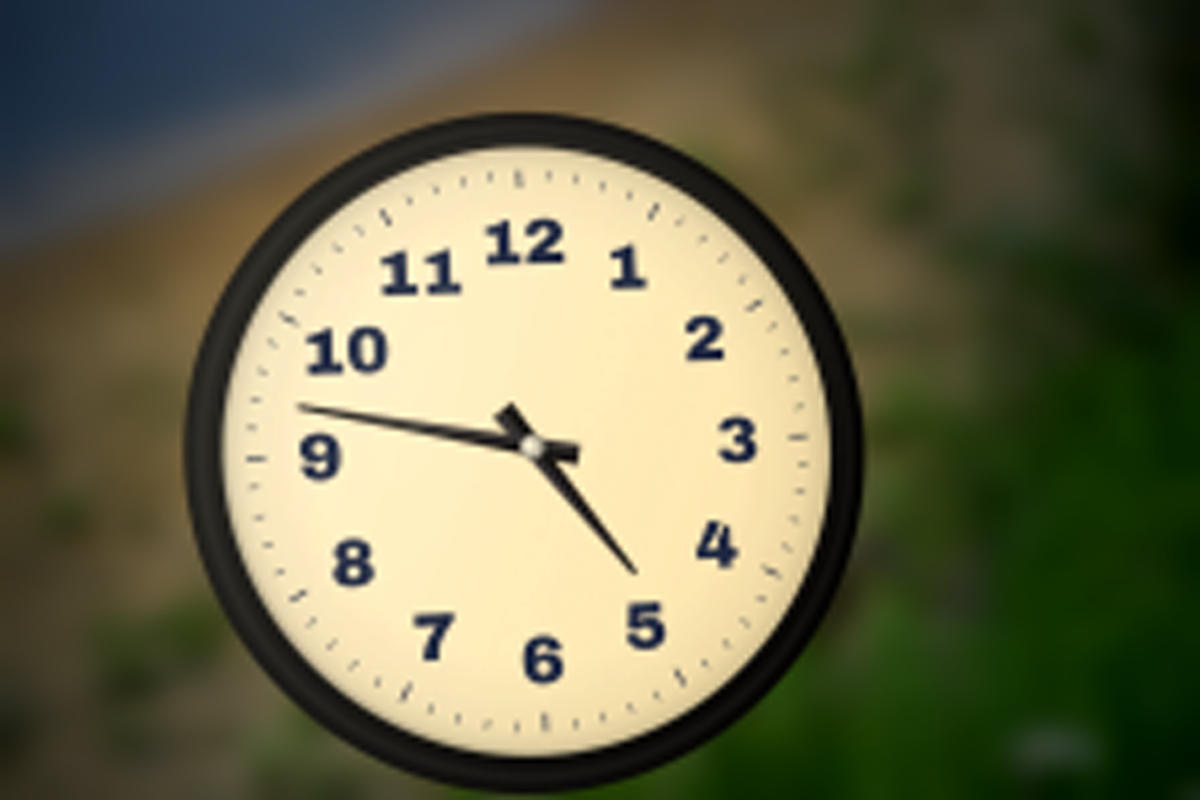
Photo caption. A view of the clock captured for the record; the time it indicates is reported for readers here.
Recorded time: 4:47
